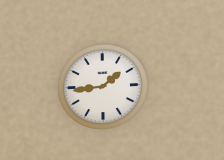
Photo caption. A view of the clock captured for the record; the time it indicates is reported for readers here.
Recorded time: 1:44
